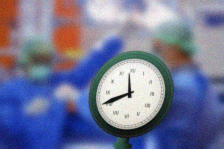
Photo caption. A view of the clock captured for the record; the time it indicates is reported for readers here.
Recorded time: 11:41
